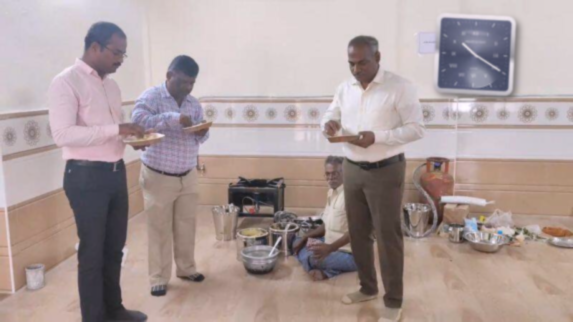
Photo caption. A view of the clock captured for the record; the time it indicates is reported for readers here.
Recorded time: 10:20
